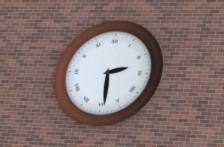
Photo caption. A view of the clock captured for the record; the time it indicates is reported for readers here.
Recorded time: 2:29
